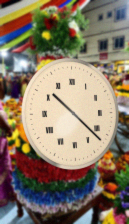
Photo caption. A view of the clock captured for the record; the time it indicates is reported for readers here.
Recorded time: 10:22
